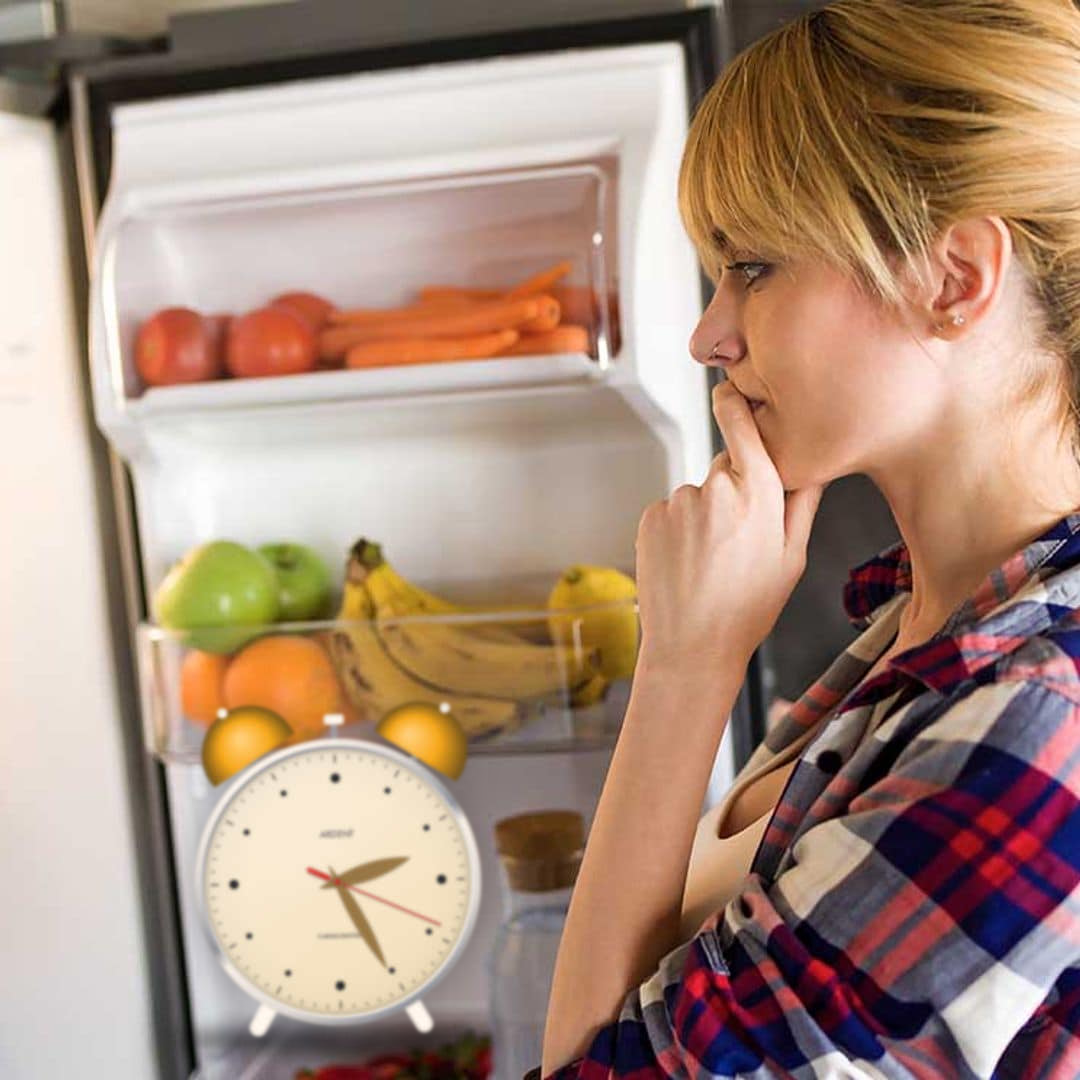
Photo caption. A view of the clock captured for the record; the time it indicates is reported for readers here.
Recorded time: 2:25:19
